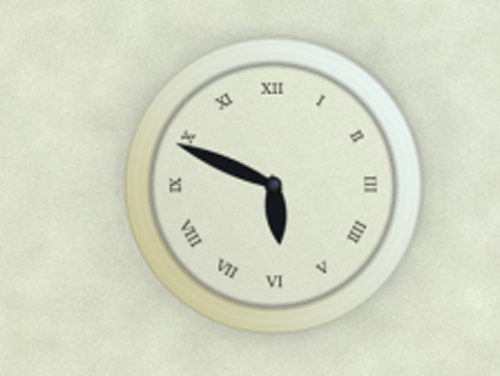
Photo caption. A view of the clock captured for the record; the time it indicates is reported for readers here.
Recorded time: 5:49
